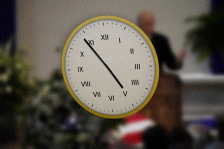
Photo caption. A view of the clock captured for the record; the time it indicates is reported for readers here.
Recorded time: 4:54
